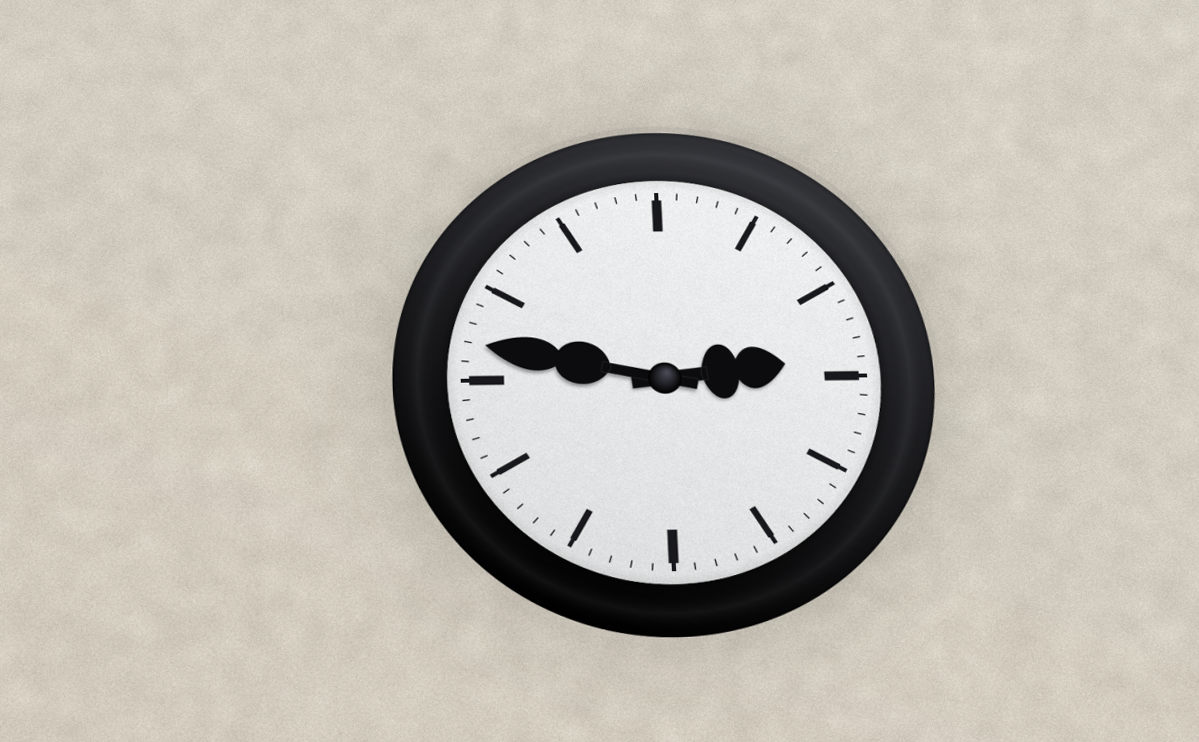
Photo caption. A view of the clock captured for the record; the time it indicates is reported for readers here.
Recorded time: 2:47
